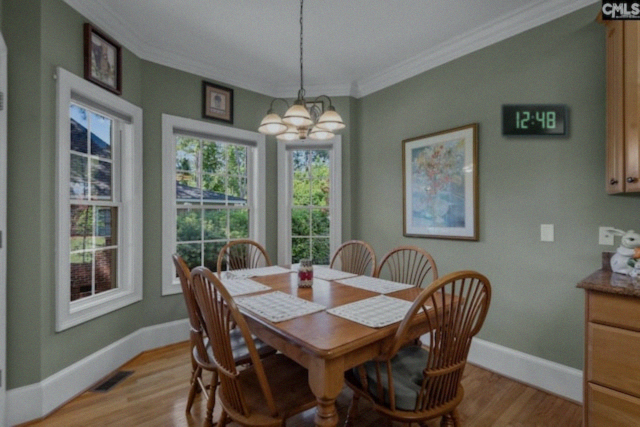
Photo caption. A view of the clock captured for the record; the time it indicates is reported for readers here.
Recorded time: 12:48
